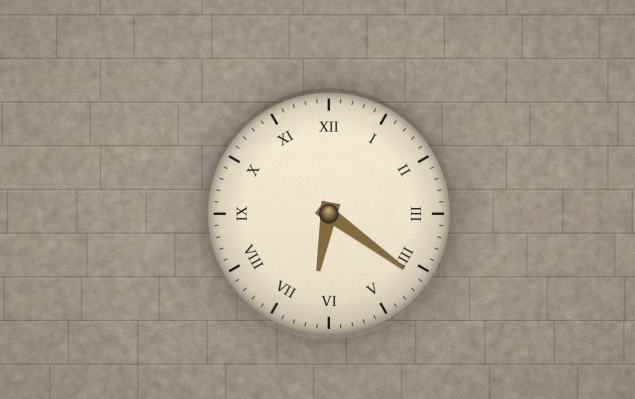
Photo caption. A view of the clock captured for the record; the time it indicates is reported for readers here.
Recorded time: 6:21
